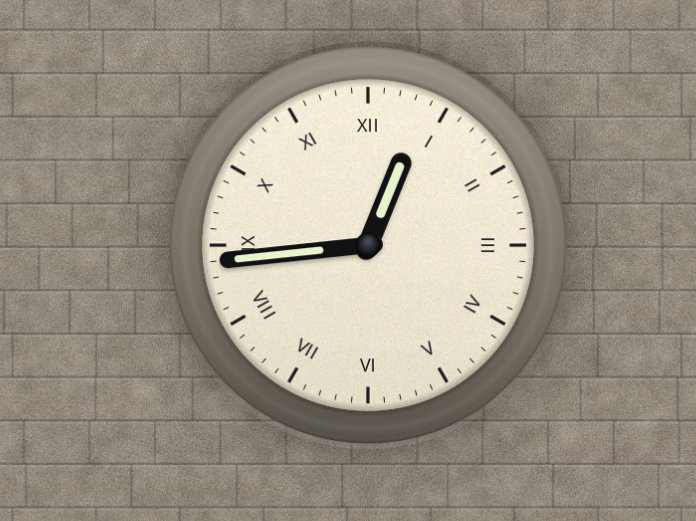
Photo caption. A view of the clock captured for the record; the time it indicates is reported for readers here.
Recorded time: 12:44
